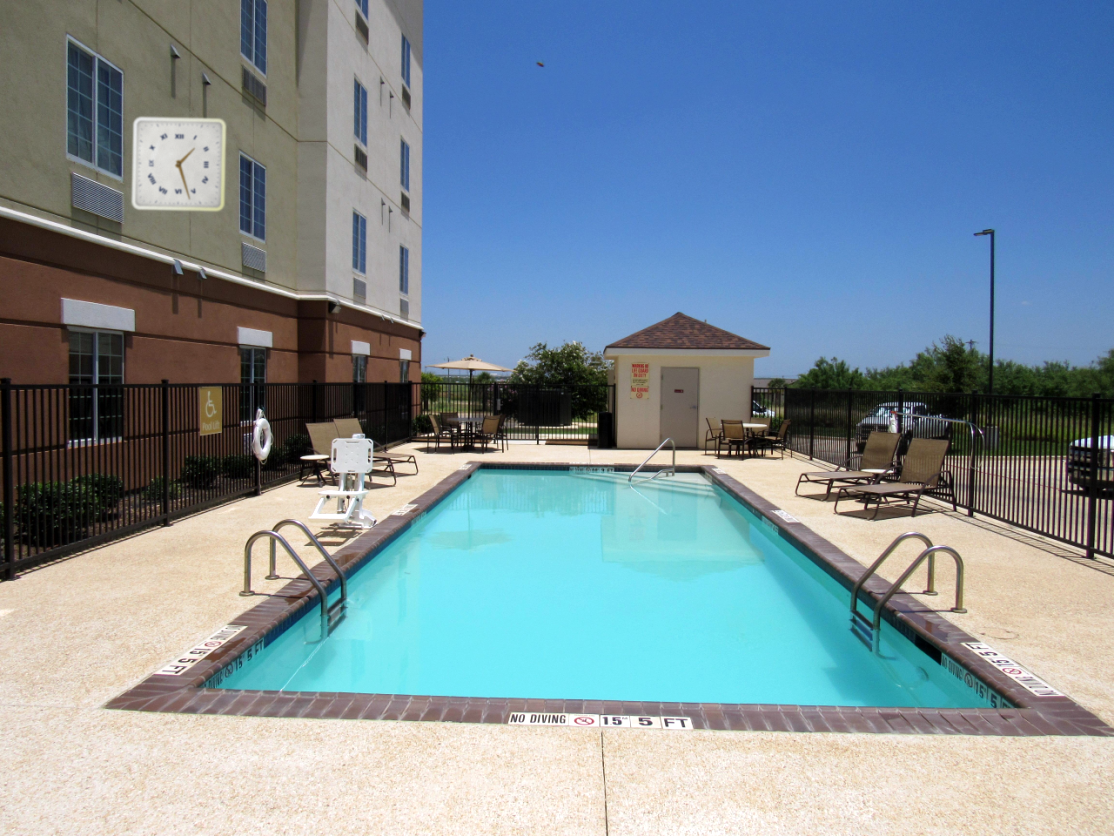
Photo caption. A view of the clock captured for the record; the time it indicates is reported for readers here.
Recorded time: 1:27
